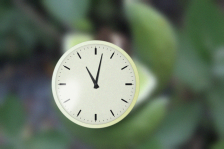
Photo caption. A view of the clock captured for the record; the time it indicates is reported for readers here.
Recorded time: 11:02
